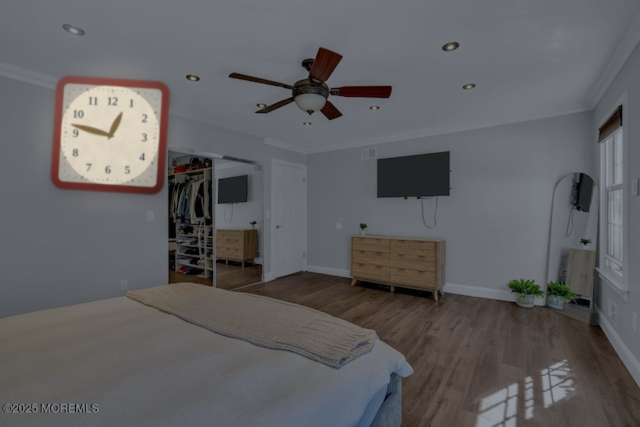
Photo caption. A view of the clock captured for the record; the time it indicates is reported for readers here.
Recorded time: 12:47
